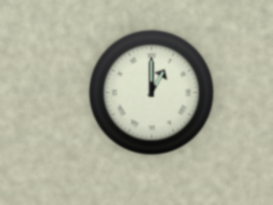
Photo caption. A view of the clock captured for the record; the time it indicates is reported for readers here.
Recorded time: 1:00
